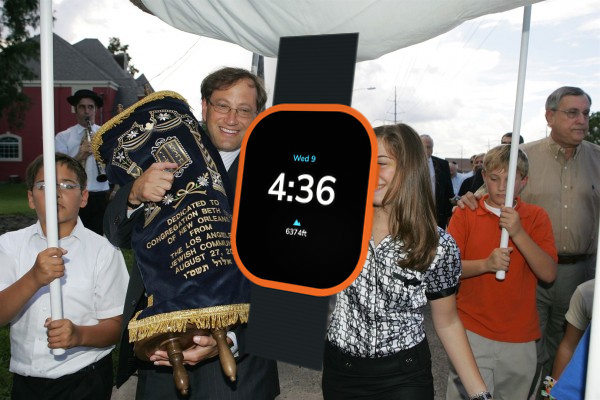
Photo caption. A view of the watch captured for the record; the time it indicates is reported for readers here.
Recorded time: 4:36
